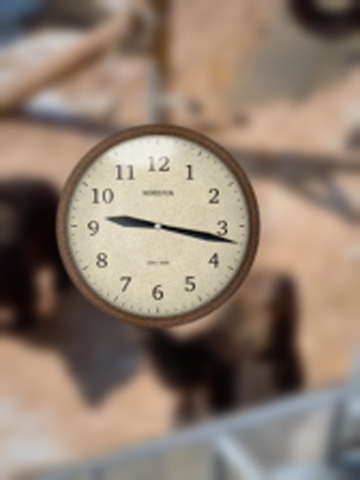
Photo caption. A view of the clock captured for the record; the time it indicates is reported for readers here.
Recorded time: 9:17
